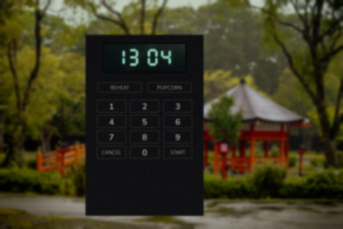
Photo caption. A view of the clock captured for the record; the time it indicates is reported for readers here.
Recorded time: 13:04
